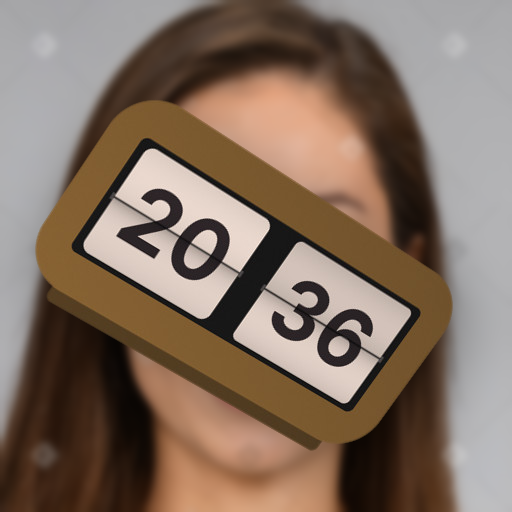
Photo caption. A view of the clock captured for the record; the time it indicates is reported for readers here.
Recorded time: 20:36
